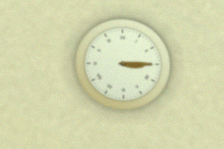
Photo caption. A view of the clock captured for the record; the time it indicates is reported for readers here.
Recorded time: 3:15
